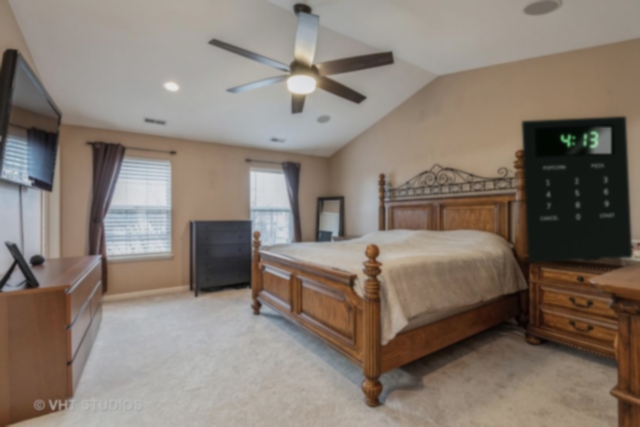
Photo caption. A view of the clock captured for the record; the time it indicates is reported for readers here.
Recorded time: 4:13
